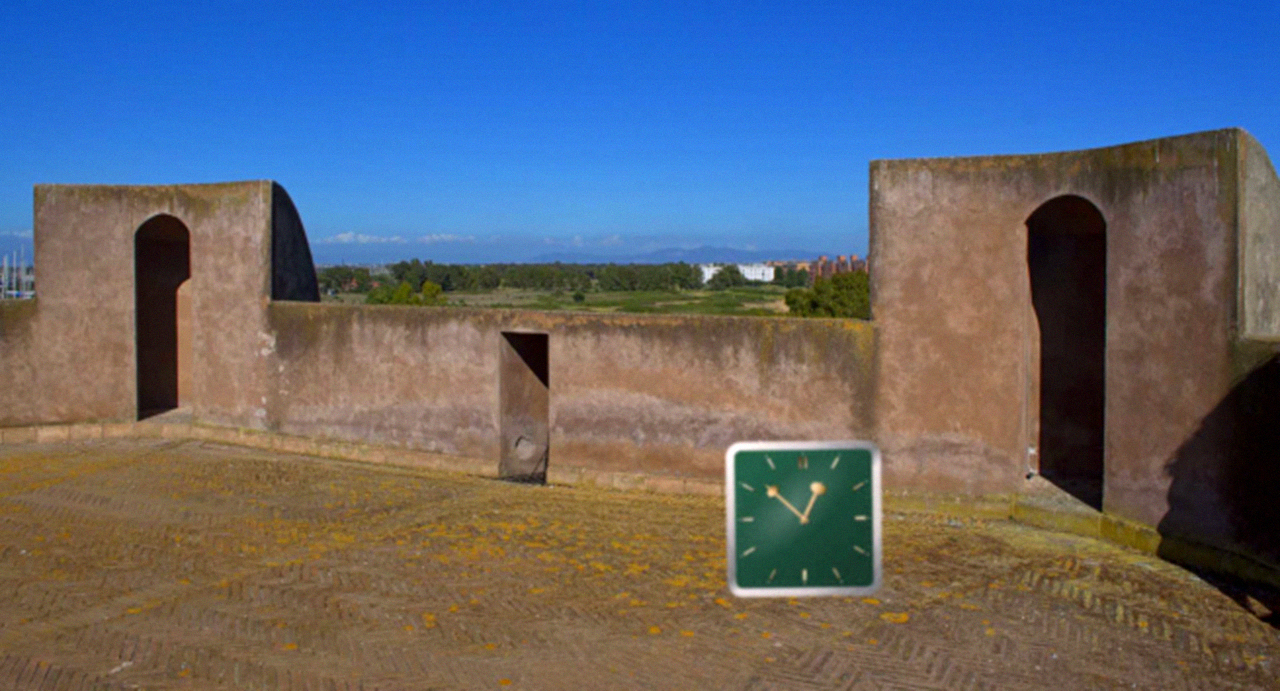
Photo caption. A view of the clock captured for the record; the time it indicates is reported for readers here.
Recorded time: 12:52
